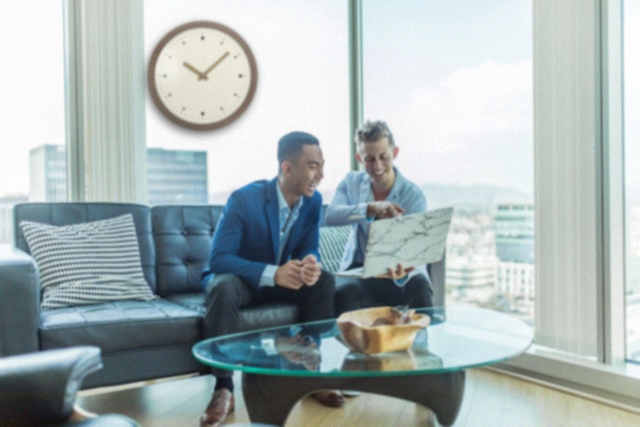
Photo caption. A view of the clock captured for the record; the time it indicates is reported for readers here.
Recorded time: 10:08
